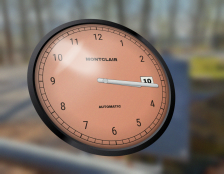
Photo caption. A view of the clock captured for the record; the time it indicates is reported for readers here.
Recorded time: 3:16
